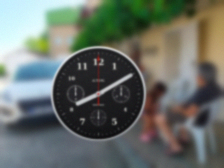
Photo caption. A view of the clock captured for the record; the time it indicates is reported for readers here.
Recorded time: 8:10
